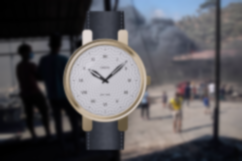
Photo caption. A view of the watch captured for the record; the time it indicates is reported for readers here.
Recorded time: 10:08
